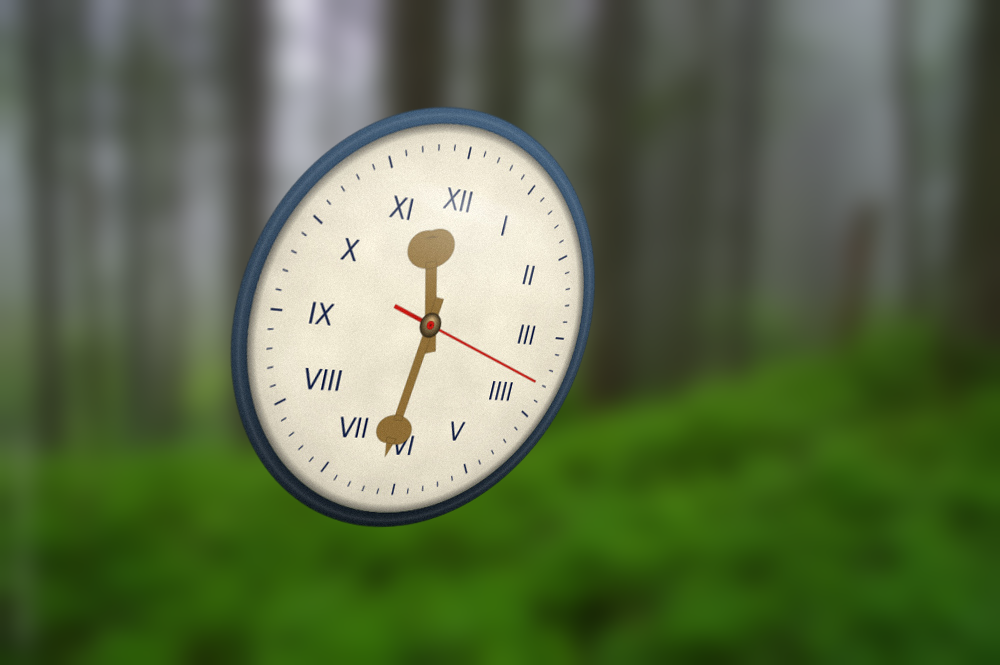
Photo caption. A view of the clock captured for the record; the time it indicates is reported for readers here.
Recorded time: 11:31:18
